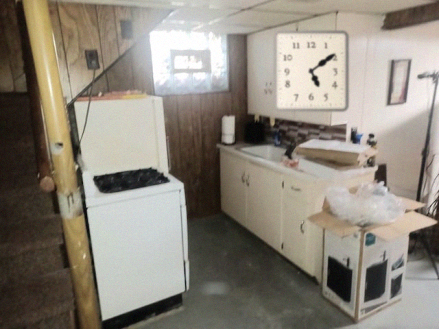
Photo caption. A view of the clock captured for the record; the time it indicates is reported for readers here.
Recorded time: 5:09
